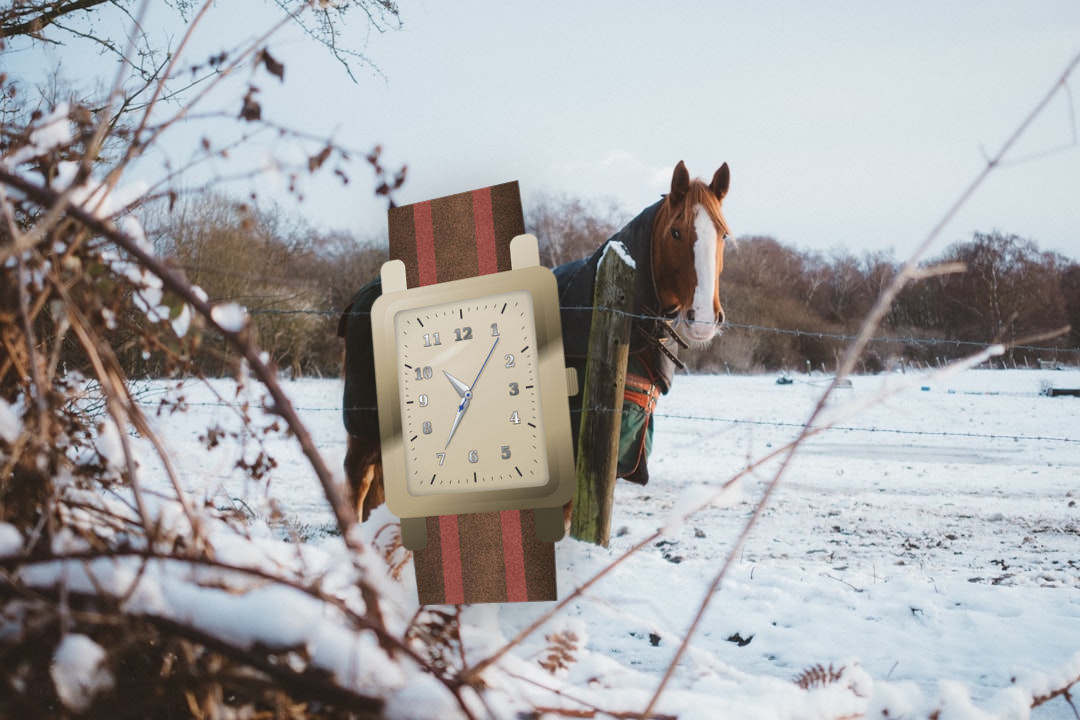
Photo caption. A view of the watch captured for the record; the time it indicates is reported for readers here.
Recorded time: 10:35:06
